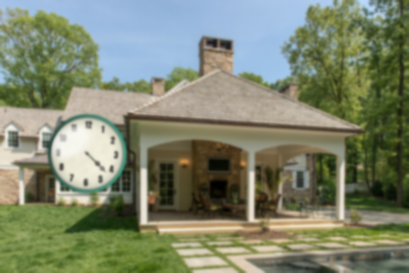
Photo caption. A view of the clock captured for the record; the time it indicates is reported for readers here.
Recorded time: 4:22
